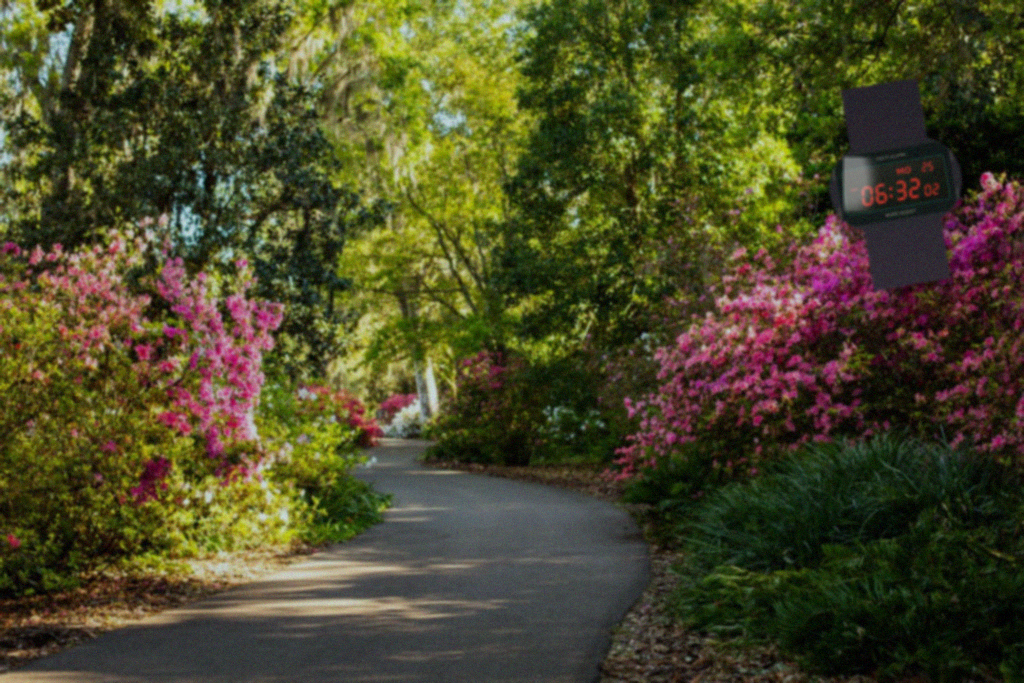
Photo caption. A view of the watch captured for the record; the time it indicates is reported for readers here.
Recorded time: 6:32
